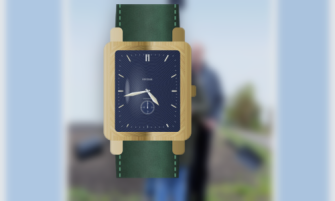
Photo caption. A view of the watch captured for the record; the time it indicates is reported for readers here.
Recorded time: 4:43
